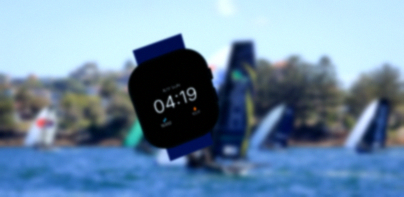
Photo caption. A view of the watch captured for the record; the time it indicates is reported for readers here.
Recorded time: 4:19
